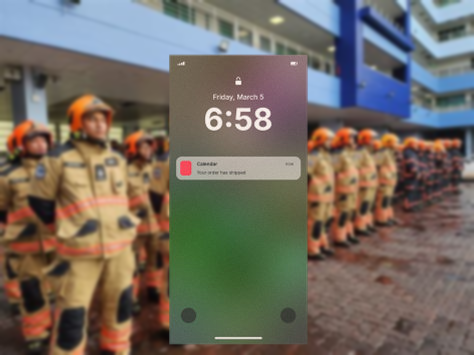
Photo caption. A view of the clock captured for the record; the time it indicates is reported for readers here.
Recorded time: 6:58
